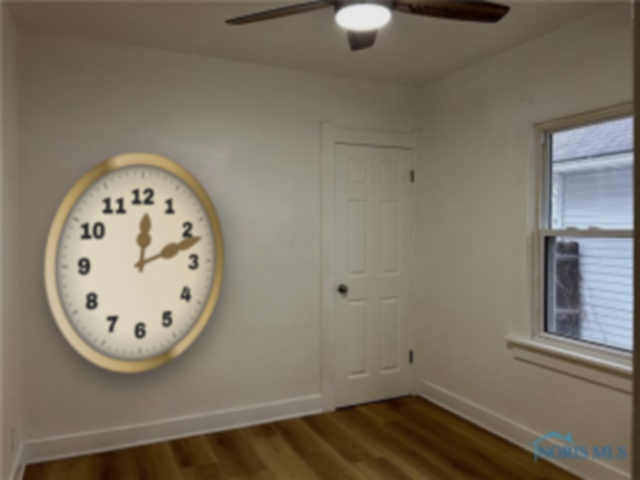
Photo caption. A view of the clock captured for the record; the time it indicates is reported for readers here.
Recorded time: 12:12
